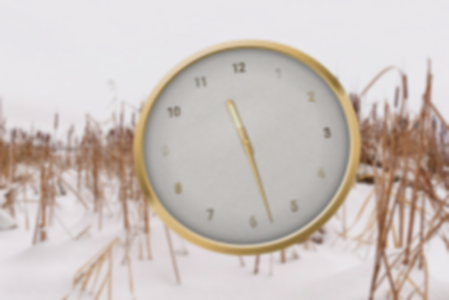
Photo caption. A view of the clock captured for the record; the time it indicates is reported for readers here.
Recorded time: 11:28
